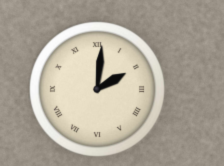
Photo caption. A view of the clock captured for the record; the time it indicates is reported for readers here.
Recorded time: 2:01
